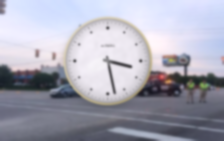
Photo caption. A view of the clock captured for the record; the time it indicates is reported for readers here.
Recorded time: 3:28
